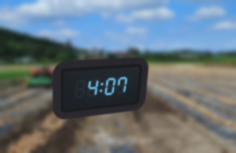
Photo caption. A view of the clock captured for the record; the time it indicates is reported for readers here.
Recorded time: 4:07
